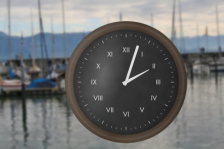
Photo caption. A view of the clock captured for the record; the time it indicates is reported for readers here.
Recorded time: 2:03
